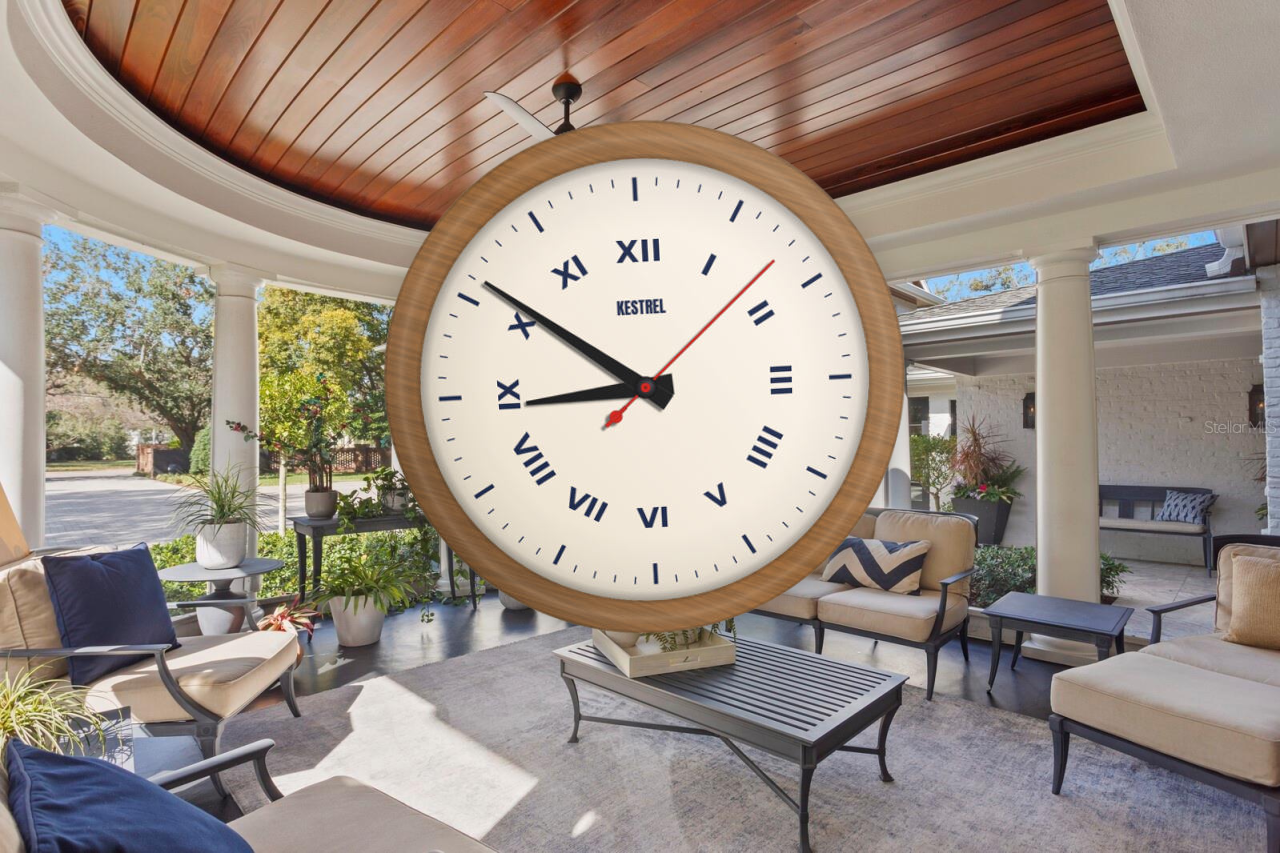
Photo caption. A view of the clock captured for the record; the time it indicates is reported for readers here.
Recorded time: 8:51:08
